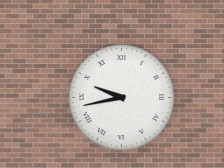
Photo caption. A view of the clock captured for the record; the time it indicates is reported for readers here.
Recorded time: 9:43
